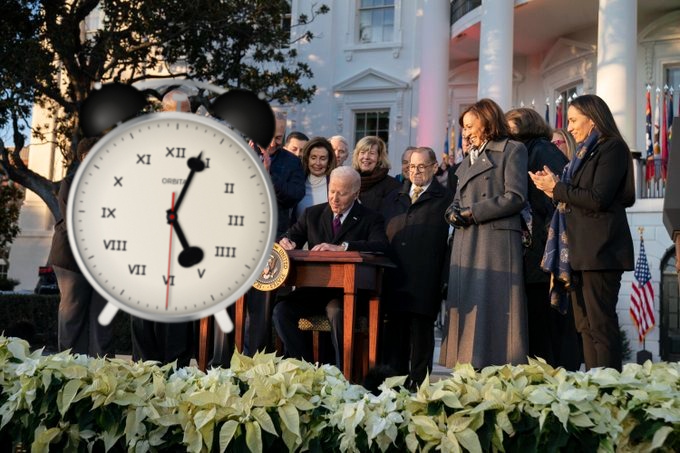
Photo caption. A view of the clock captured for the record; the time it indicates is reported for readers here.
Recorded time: 5:03:30
